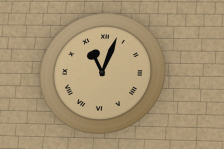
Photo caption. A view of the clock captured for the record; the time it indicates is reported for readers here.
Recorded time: 11:03
